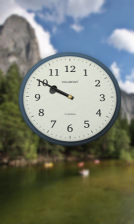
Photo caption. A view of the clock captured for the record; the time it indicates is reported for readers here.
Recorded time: 9:50
